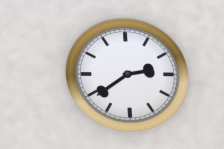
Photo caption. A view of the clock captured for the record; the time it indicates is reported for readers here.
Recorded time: 2:39
